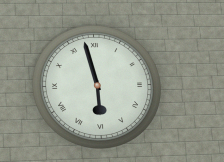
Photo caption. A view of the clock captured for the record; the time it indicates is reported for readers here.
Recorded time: 5:58
